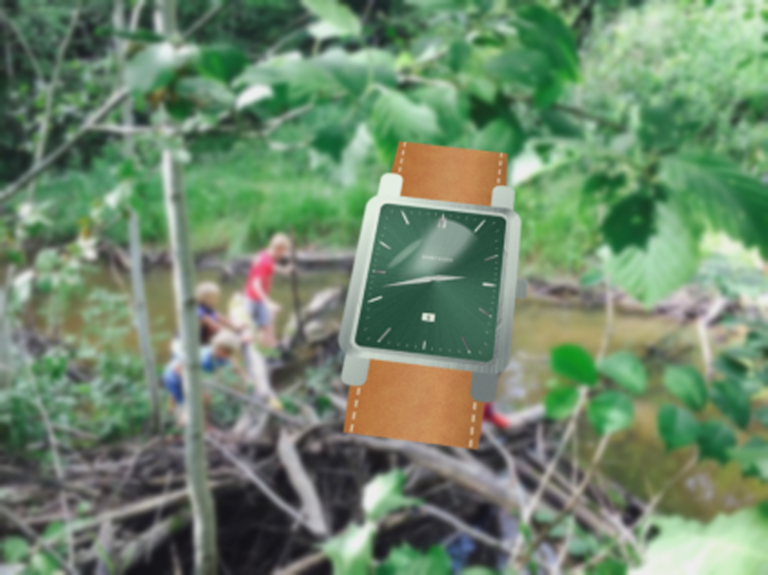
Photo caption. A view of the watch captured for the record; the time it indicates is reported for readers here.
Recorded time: 2:42
